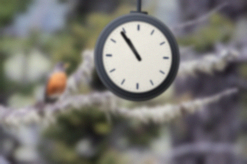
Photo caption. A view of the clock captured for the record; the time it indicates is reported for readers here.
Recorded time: 10:54
